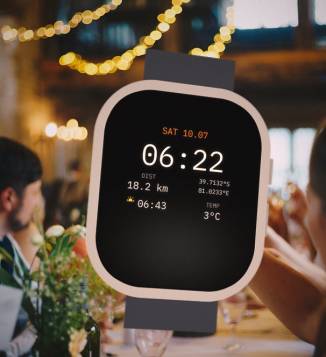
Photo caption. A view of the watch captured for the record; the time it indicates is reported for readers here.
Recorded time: 6:22
